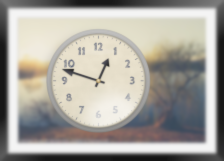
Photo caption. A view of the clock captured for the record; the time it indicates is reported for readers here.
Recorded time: 12:48
